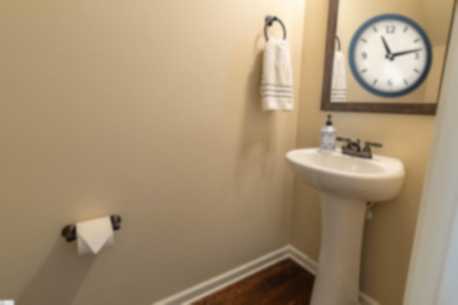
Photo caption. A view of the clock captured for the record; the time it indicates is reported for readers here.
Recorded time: 11:13
